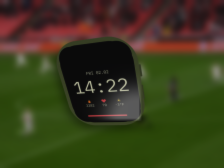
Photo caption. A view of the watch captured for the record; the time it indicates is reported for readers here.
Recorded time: 14:22
